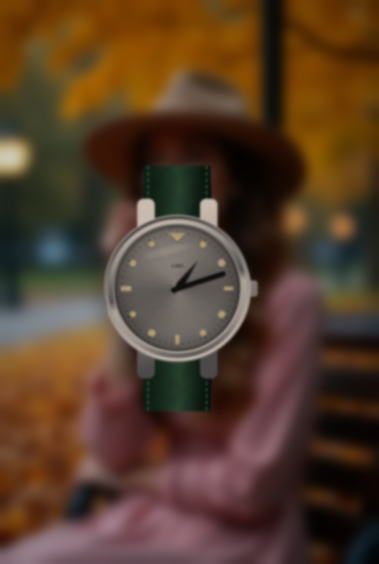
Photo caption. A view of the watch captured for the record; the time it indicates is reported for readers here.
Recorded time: 1:12
